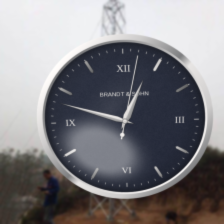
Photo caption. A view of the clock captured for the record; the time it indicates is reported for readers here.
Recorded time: 12:48:02
